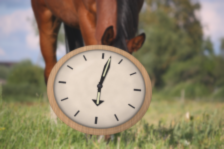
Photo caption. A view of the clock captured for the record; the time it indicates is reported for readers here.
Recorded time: 6:02
